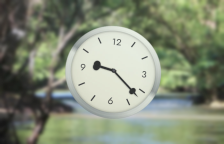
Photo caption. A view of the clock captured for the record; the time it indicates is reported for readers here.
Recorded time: 9:22
